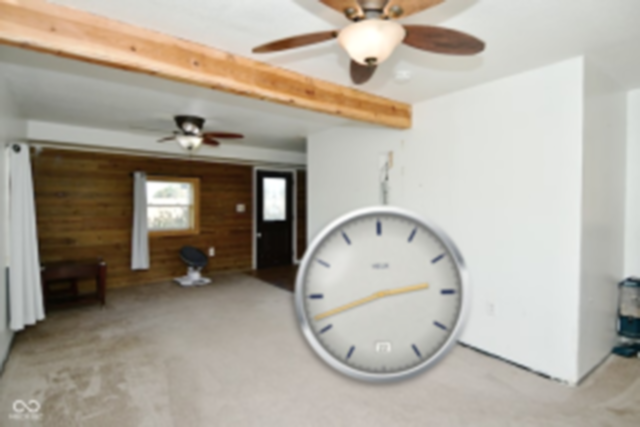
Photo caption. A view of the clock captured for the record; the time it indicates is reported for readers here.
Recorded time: 2:42
